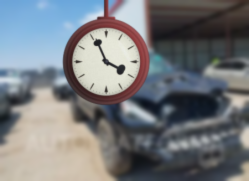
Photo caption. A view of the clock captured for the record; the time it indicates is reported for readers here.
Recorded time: 3:56
